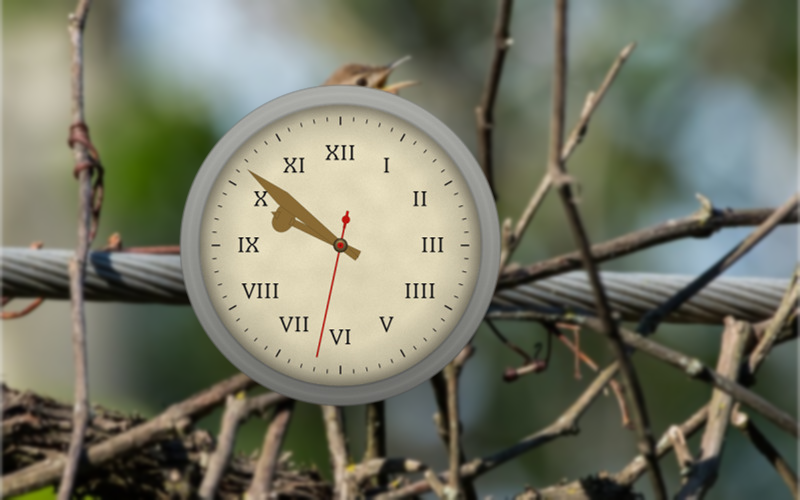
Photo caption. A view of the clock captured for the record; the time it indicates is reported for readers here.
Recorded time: 9:51:32
